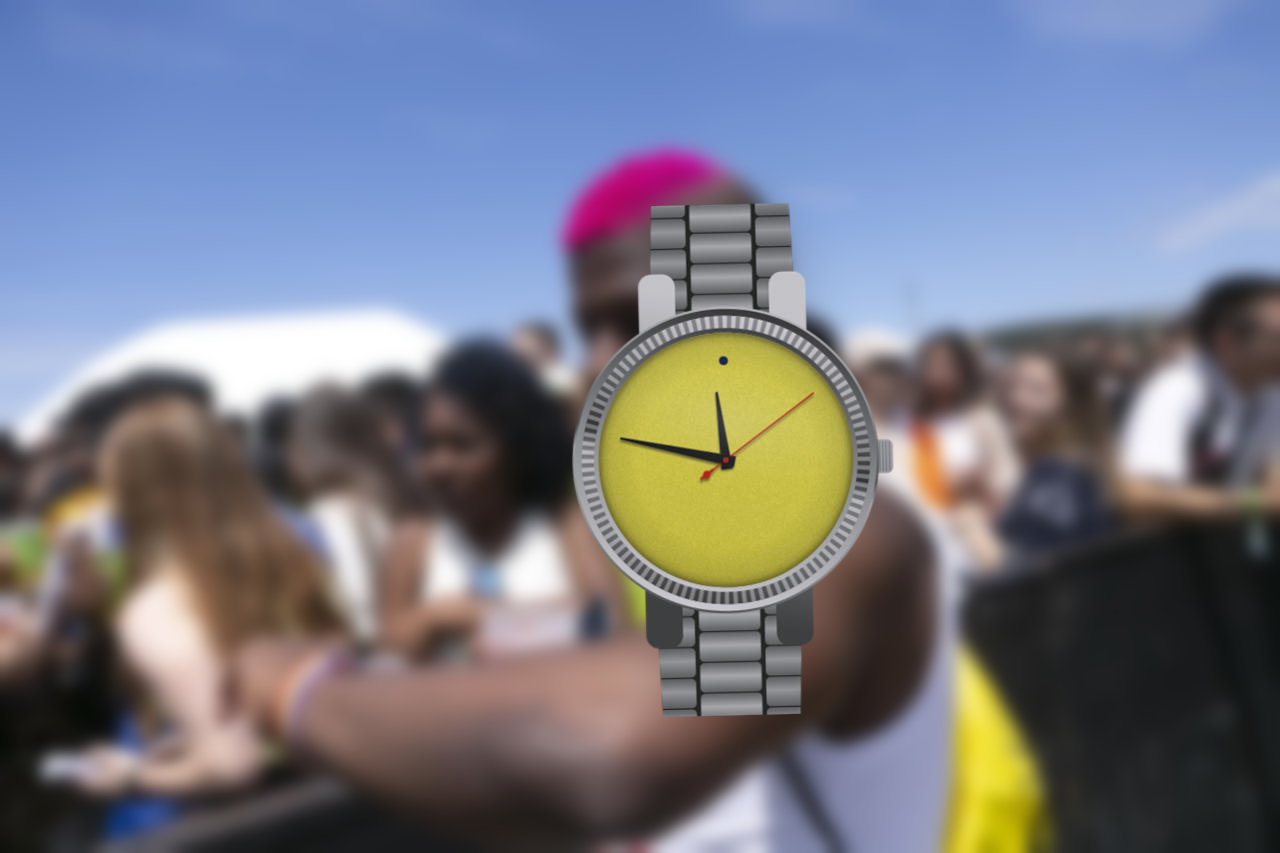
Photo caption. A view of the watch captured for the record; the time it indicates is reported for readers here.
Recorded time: 11:47:09
